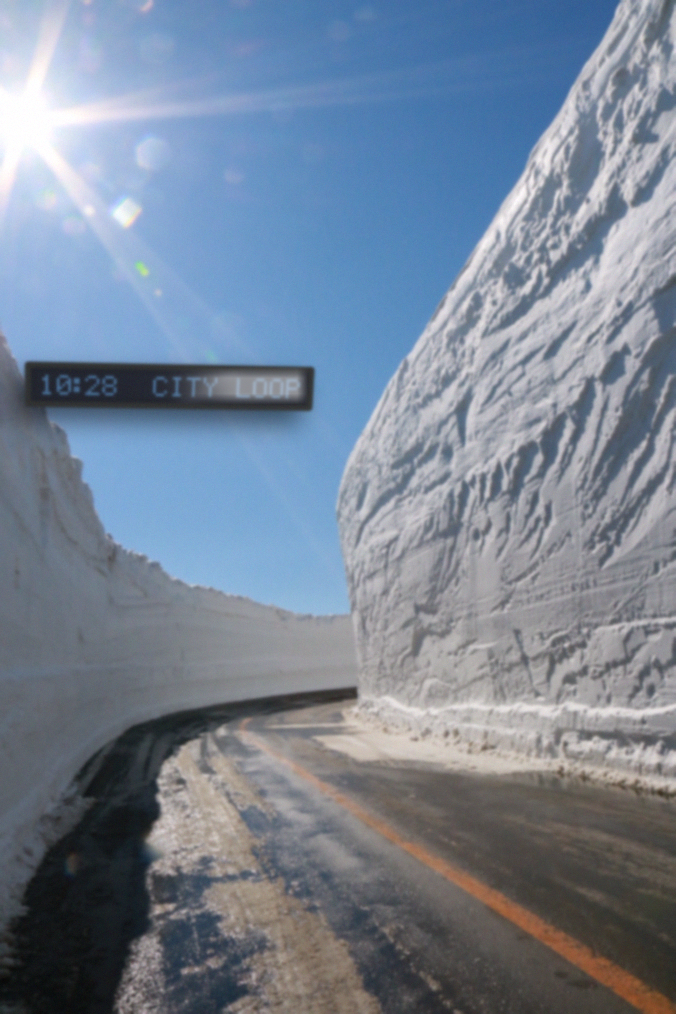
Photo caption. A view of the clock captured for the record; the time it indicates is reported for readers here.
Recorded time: 10:28
